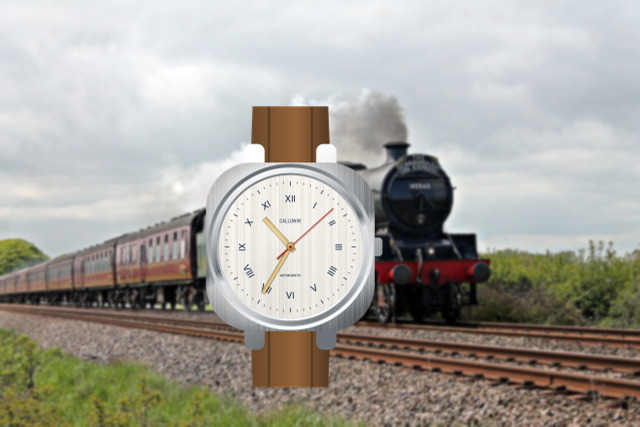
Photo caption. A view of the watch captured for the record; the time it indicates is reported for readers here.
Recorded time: 10:35:08
